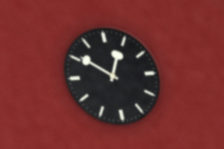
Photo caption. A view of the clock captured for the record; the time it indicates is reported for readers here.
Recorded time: 12:51
